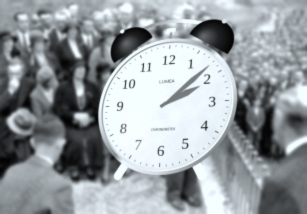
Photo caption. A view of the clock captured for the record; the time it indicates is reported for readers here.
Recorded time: 2:08
